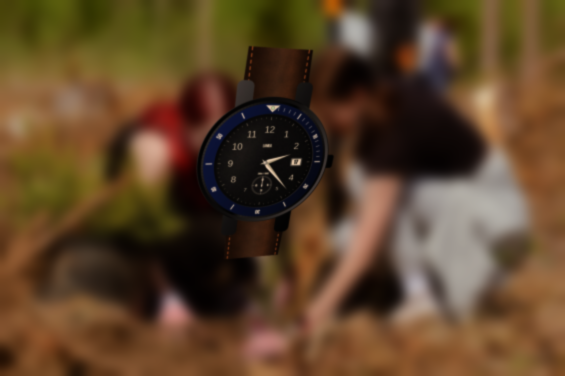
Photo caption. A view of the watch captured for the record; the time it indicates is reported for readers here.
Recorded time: 2:23
